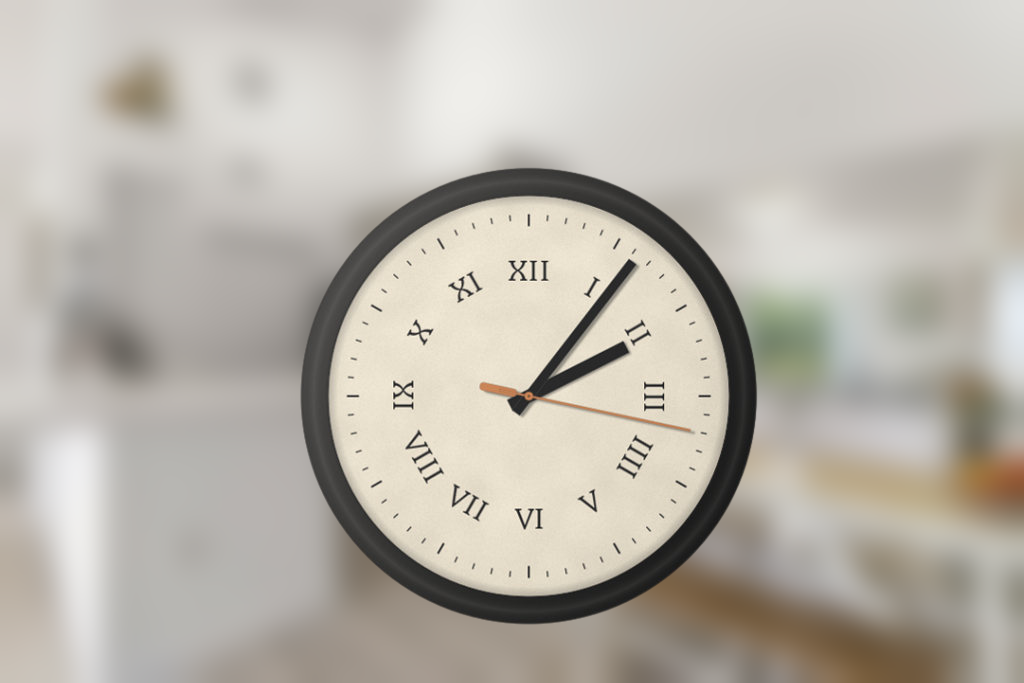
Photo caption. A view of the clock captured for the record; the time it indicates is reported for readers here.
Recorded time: 2:06:17
